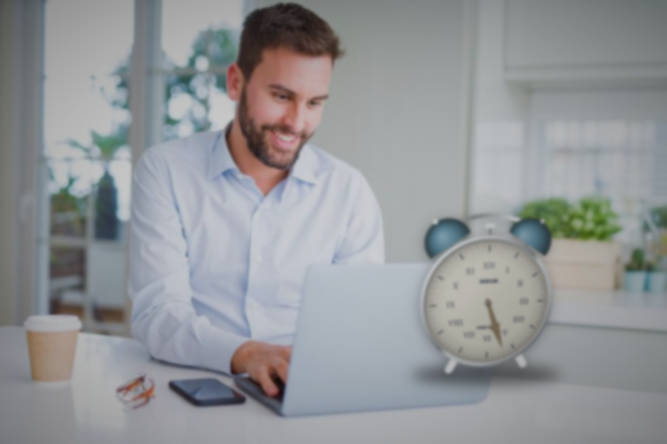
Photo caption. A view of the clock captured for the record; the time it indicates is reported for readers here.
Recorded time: 5:27
